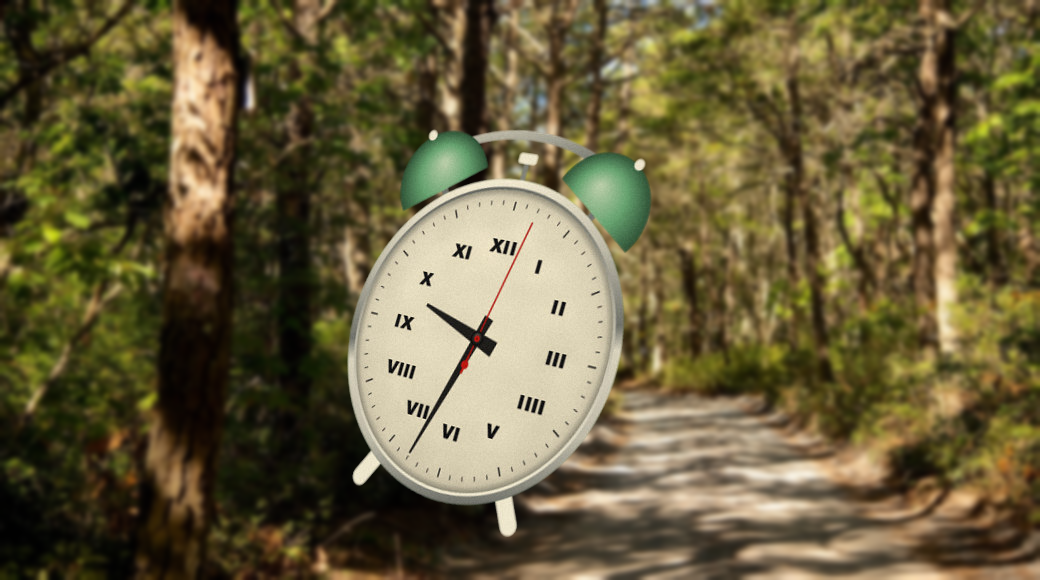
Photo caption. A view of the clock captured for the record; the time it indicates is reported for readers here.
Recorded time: 9:33:02
